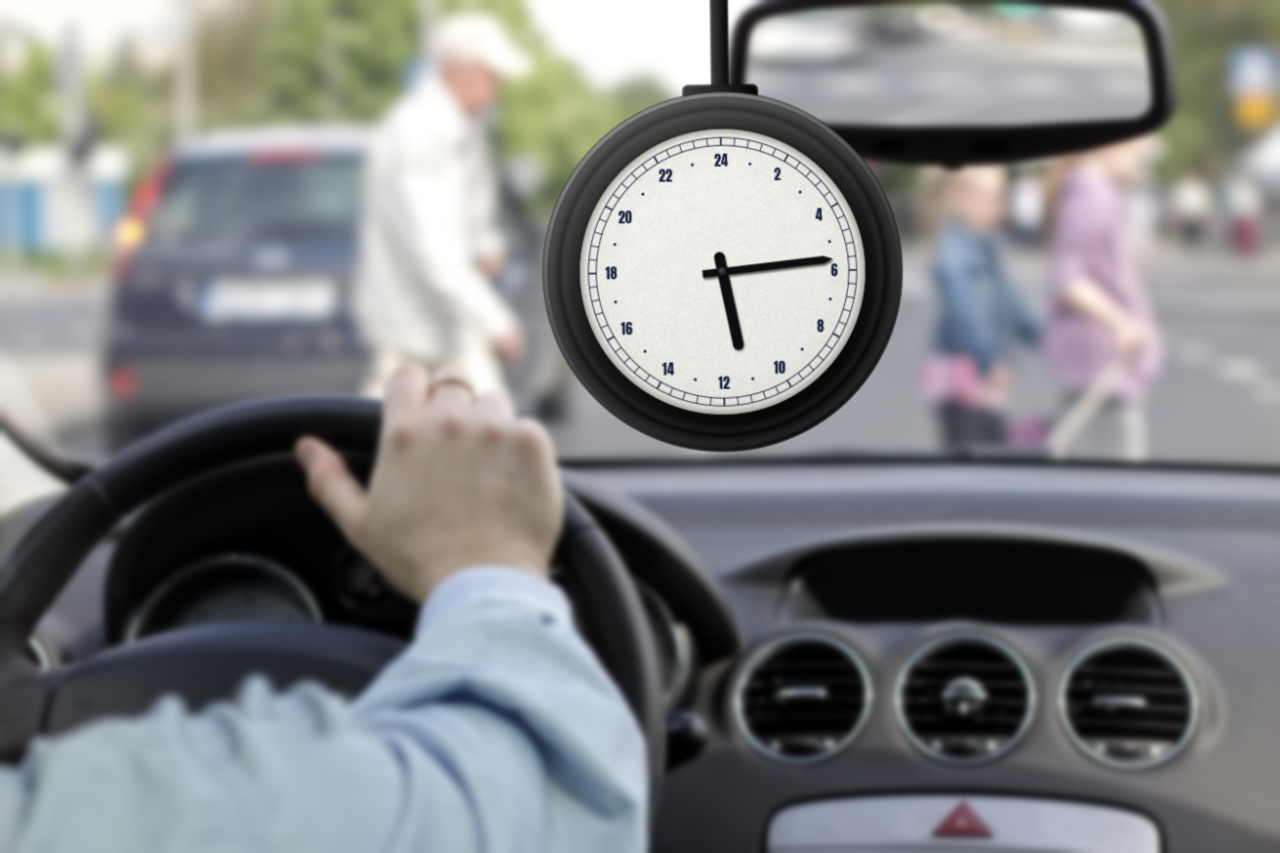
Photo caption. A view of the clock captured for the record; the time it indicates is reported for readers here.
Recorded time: 11:14
